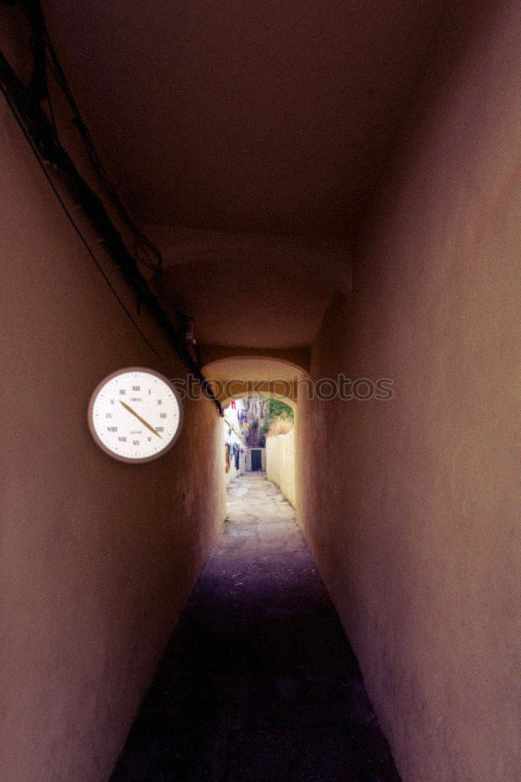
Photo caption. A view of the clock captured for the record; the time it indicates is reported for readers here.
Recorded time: 10:22
